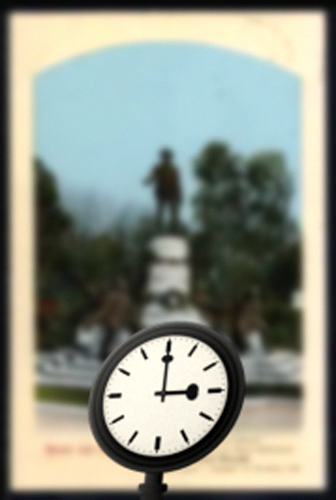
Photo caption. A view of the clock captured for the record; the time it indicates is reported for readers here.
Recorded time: 3:00
